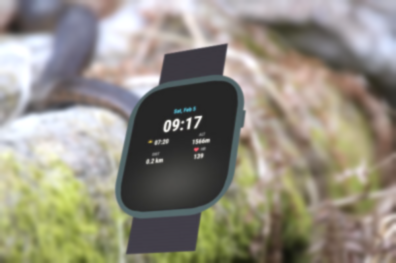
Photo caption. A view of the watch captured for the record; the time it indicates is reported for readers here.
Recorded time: 9:17
